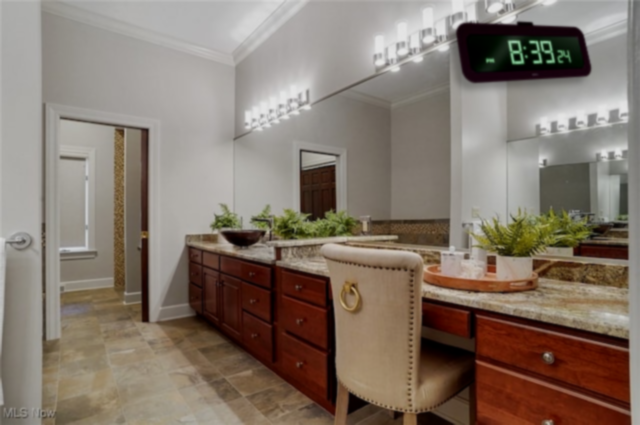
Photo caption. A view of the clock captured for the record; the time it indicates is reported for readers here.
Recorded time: 8:39:24
